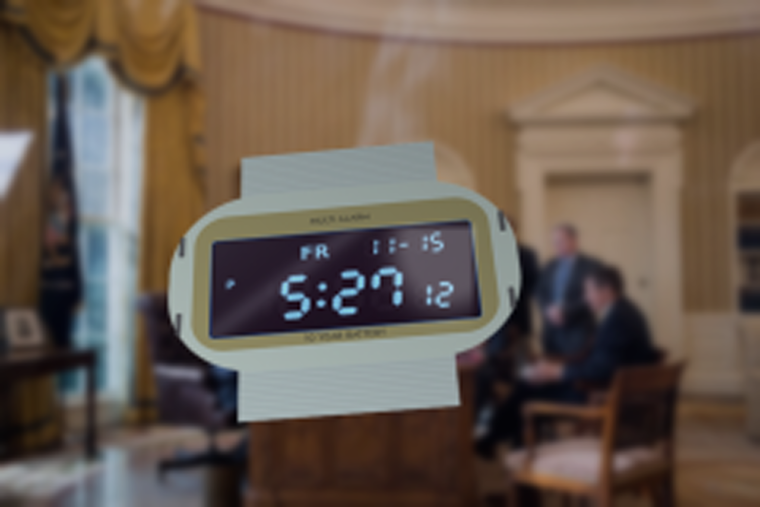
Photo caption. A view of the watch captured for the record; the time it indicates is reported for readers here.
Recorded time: 5:27:12
